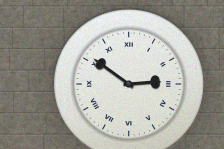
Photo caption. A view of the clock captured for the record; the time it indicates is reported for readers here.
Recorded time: 2:51
